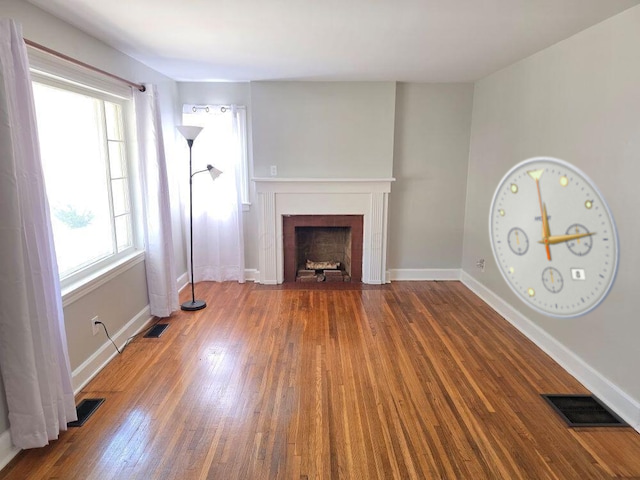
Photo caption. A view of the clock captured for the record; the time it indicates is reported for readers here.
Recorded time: 12:14
